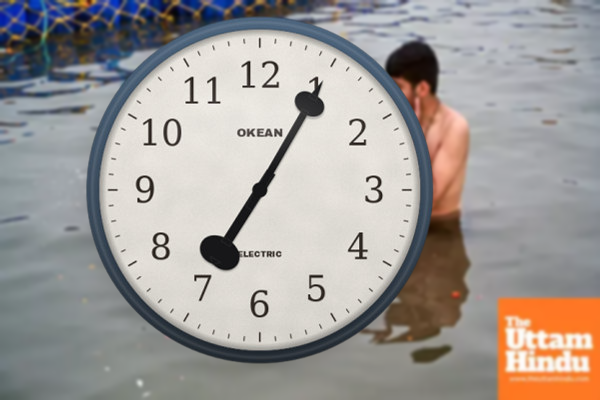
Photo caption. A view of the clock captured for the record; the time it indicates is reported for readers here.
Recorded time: 7:05
